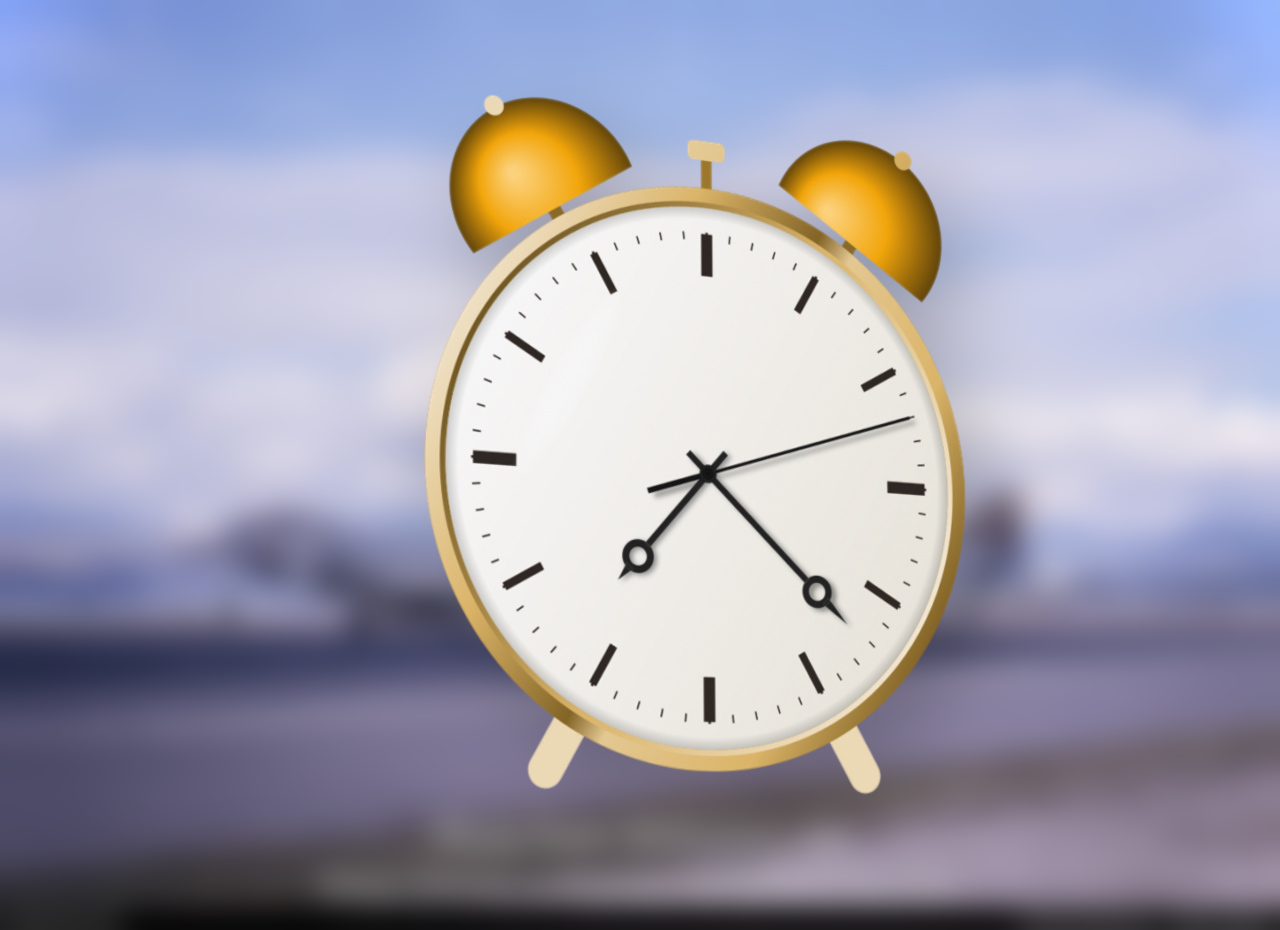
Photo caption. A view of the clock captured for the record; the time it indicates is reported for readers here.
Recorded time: 7:22:12
